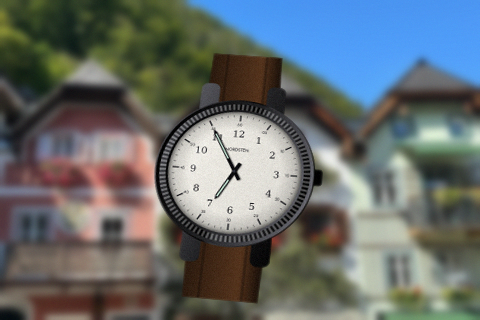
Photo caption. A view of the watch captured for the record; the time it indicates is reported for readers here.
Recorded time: 6:55
